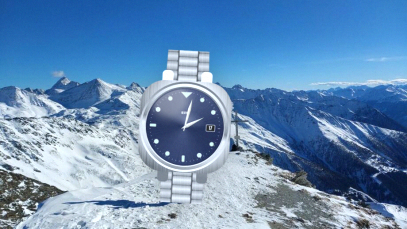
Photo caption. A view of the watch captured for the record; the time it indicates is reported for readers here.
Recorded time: 2:02
